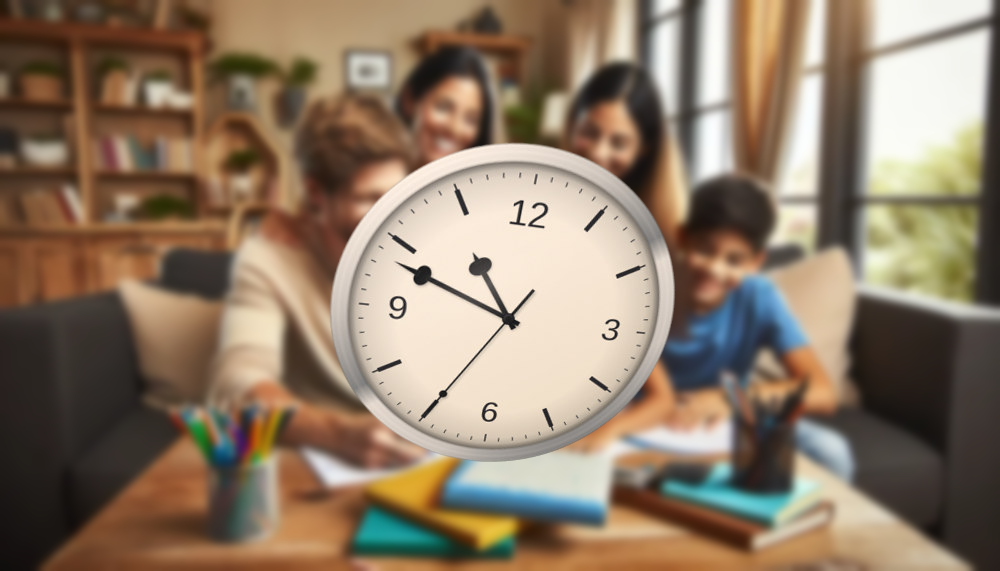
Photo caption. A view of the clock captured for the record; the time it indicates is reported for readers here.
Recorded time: 10:48:35
